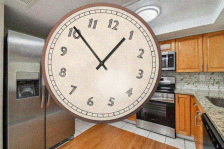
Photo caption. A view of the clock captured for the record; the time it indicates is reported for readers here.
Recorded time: 12:51
